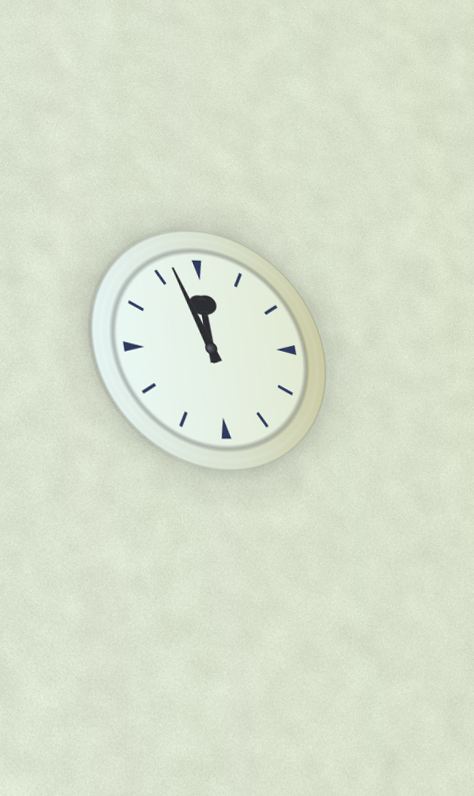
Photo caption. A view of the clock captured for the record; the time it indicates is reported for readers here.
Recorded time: 11:57
